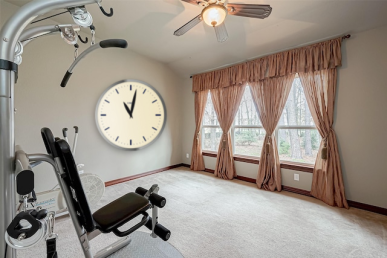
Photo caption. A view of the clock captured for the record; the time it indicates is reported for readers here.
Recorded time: 11:02
